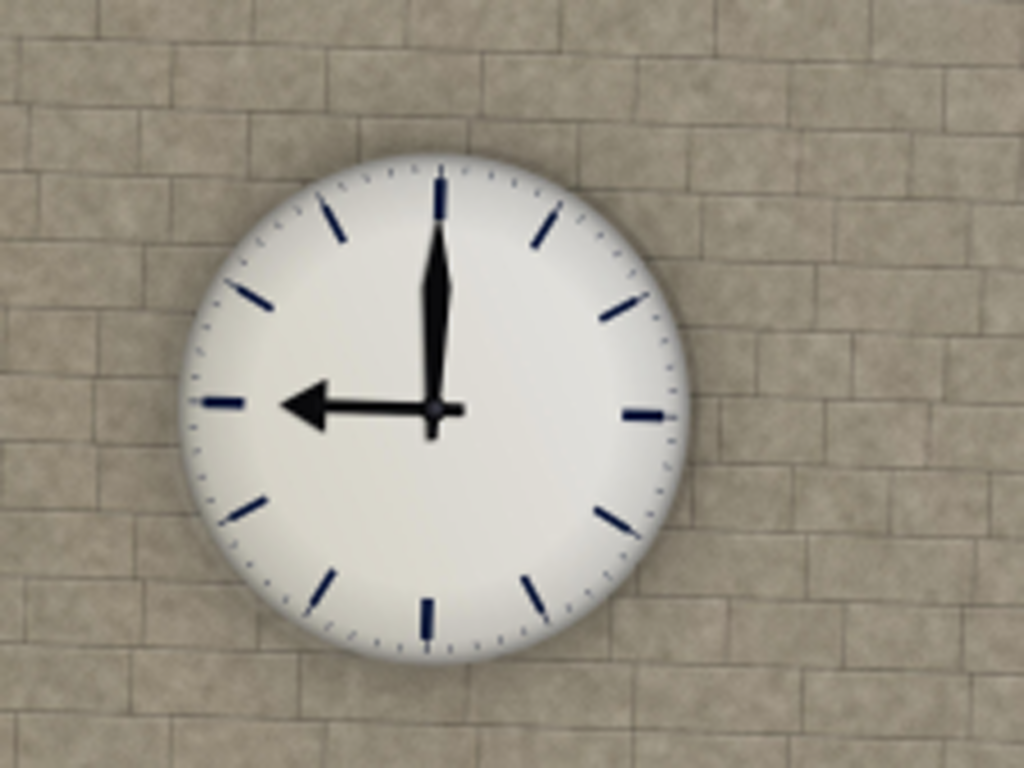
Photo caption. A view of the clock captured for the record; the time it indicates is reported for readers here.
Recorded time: 9:00
